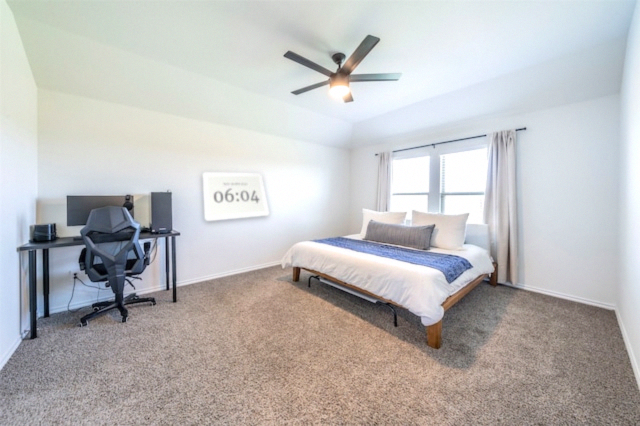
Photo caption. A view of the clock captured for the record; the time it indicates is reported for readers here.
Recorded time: 6:04
